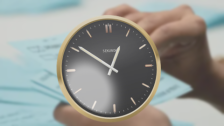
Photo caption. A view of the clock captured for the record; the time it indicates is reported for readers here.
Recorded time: 12:51
